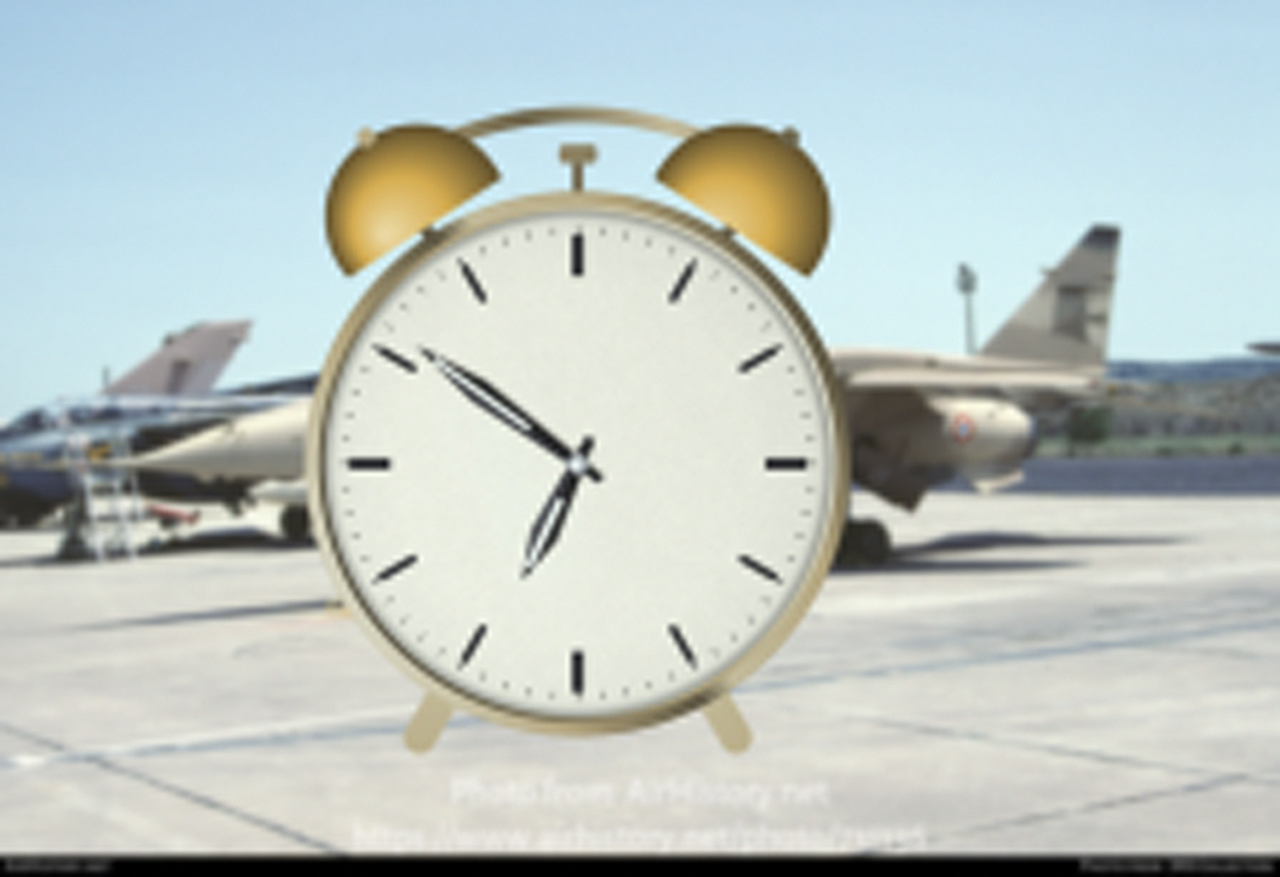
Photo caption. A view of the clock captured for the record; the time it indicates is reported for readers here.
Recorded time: 6:51
